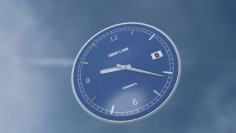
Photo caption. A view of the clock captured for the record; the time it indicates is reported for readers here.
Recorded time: 9:21
